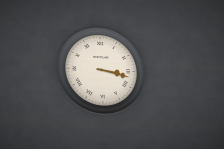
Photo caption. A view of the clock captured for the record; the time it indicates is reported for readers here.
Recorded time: 3:17
